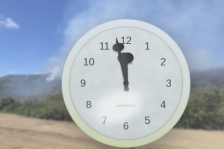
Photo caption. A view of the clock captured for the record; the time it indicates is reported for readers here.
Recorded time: 11:58
